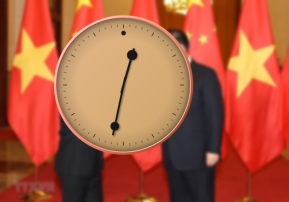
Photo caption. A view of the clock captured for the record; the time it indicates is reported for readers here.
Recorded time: 12:32
